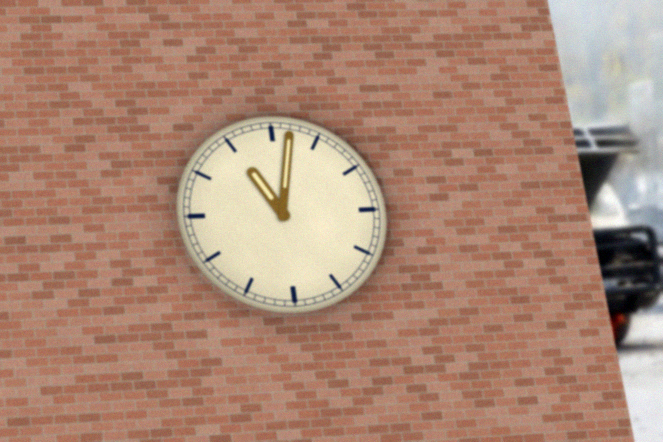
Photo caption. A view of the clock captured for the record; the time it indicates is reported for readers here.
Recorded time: 11:02
